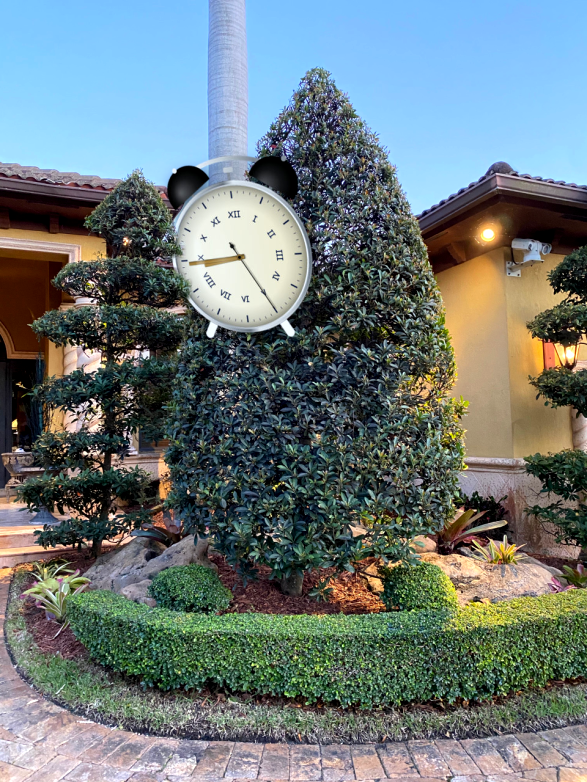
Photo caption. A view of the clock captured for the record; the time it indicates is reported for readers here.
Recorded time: 8:44:25
